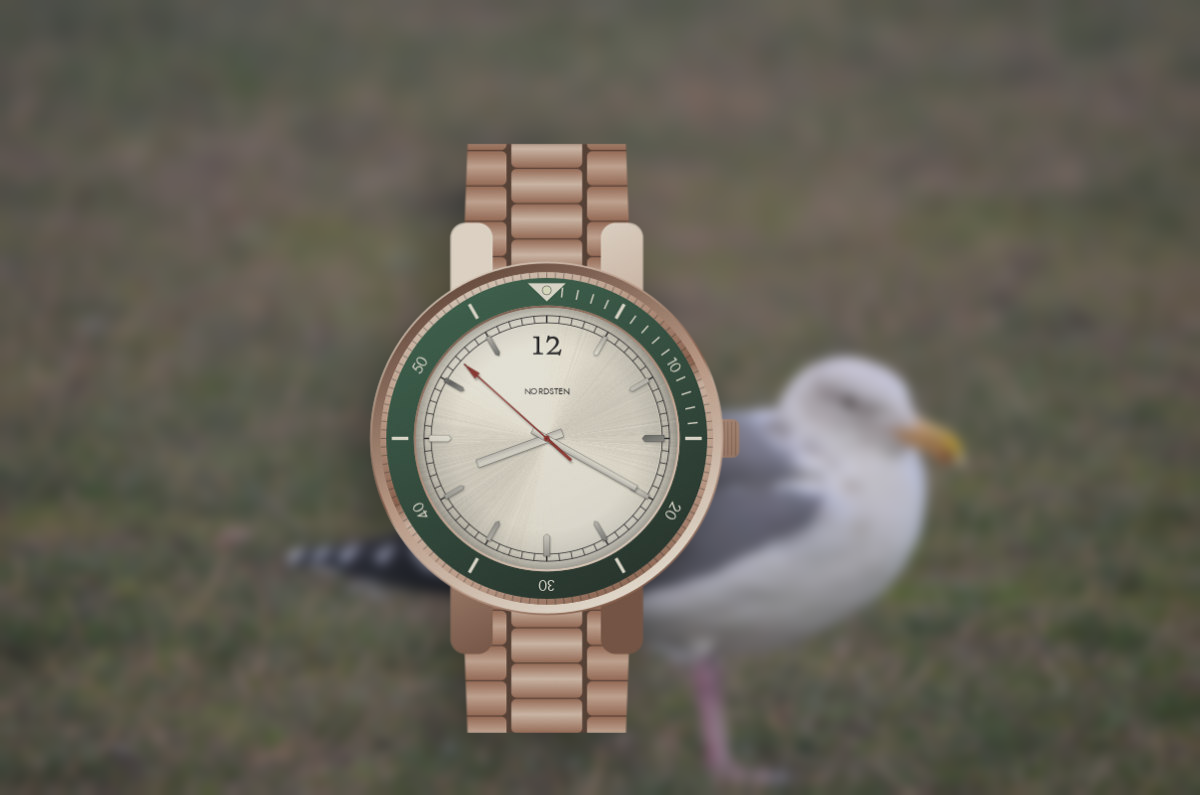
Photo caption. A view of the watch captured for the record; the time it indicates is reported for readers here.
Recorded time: 8:19:52
